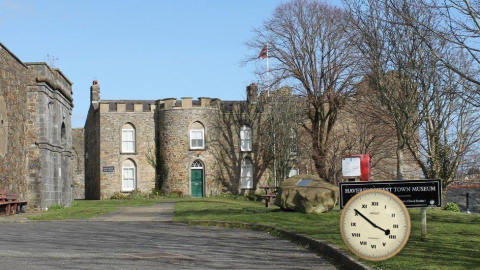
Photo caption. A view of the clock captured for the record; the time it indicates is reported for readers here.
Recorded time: 3:51
